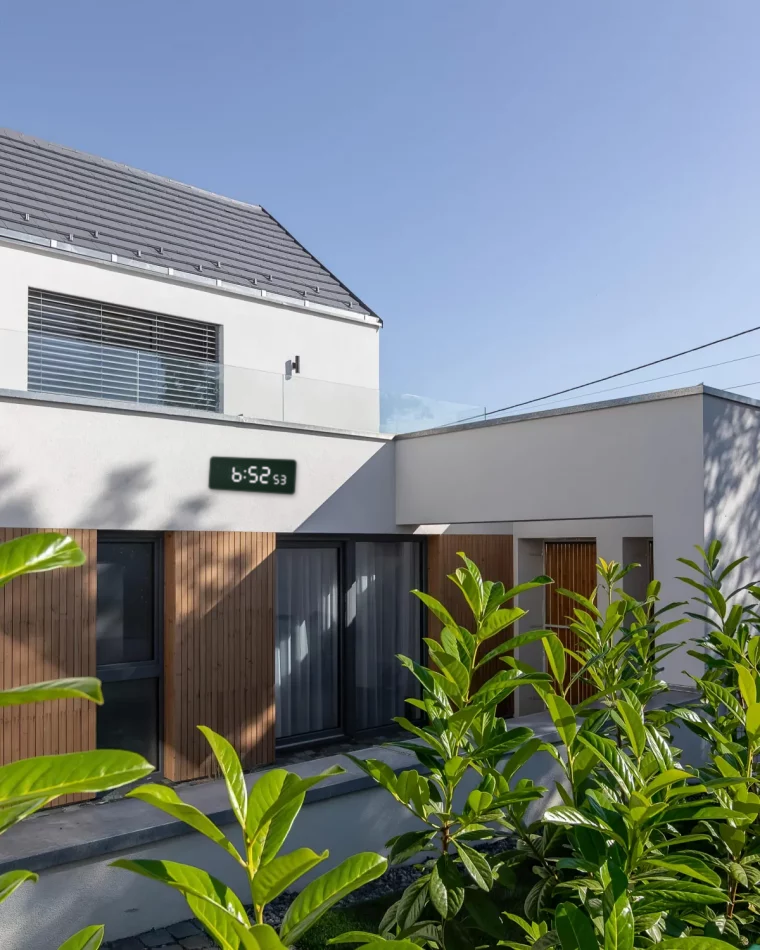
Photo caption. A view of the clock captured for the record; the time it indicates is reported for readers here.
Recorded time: 6:52
